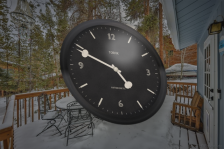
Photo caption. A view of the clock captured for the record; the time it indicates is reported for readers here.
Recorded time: 4:49
